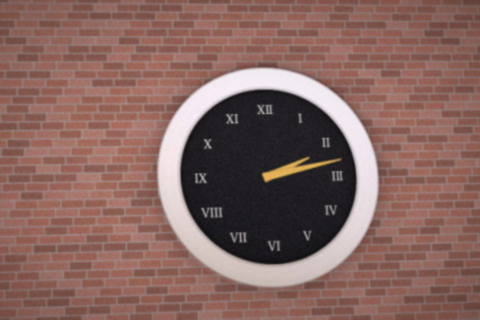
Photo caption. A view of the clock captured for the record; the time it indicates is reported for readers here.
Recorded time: 2:13
